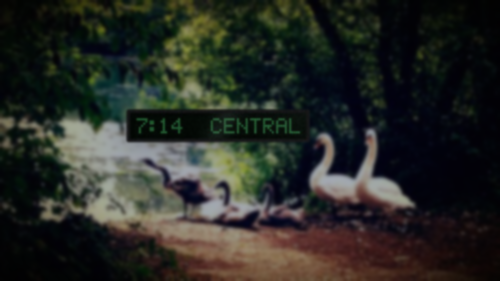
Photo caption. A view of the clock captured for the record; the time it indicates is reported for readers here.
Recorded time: 7:14
